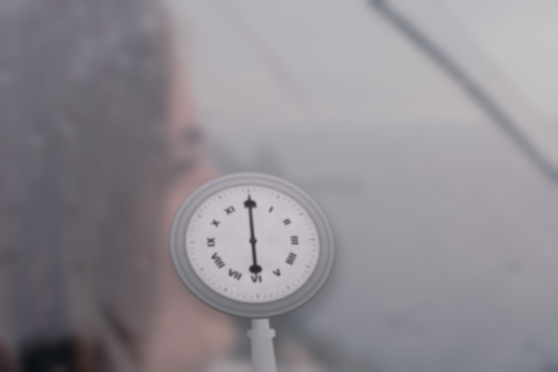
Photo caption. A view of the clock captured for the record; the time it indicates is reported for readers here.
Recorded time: 6:00
